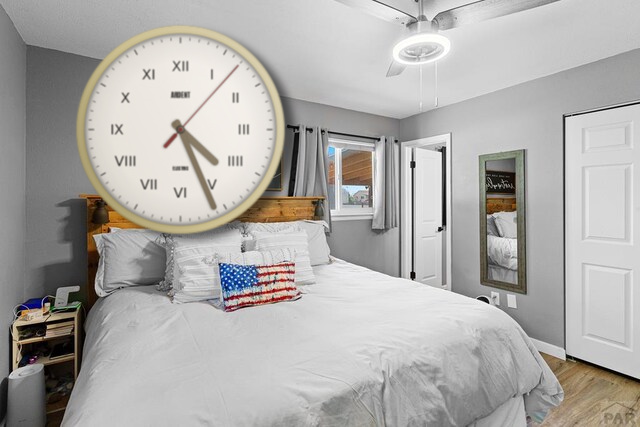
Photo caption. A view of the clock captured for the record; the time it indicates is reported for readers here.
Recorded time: 4:26:07
